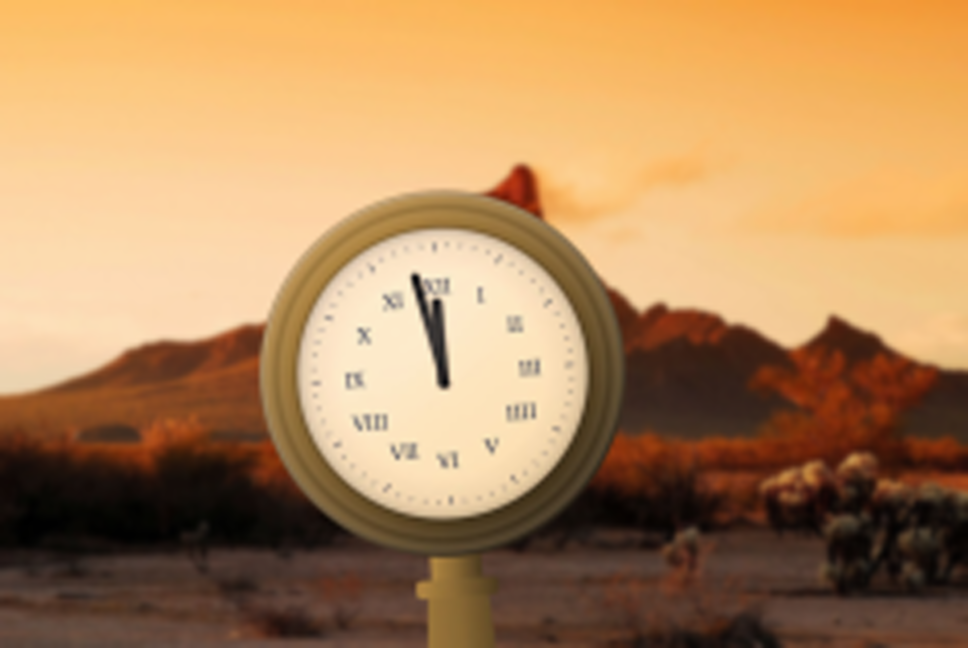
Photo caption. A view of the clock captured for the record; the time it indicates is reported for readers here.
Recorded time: 11:58
